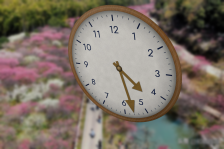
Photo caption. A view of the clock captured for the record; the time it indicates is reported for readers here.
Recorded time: 4:28
